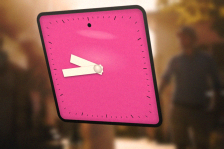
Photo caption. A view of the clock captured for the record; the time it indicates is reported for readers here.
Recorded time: 9:44
